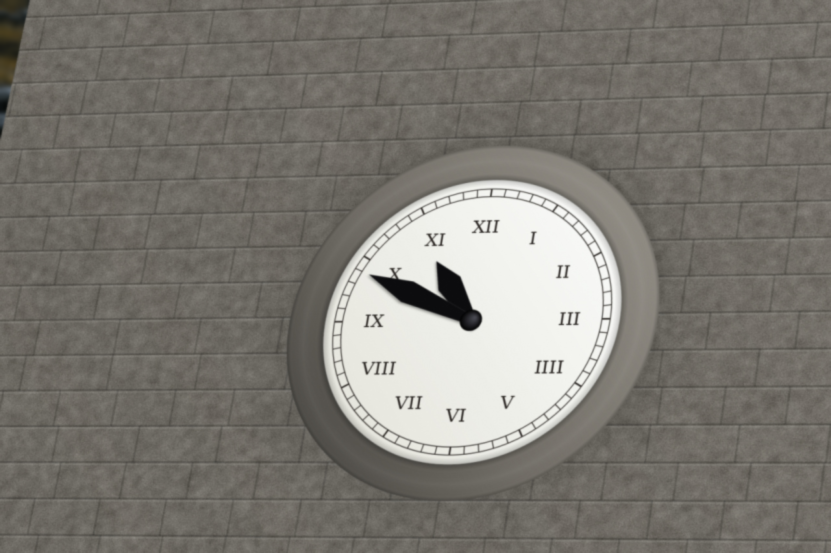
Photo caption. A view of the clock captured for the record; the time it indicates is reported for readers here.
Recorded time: 10:49
